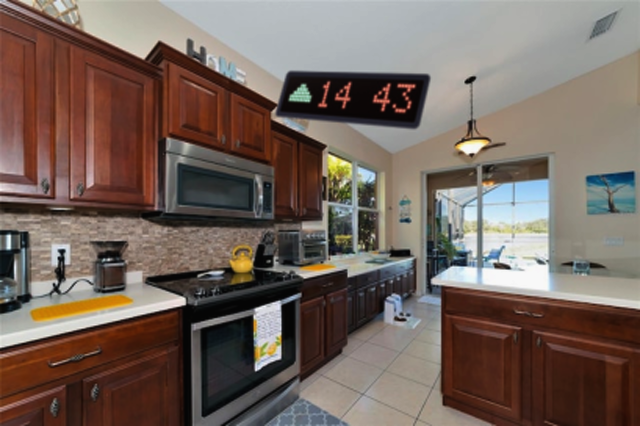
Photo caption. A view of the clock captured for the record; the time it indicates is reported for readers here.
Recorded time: 14:43
